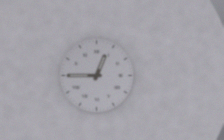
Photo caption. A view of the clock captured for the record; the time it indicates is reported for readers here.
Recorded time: 12:45
